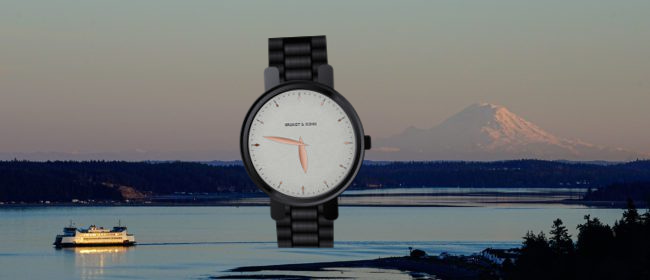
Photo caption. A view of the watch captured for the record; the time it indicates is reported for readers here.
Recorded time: 5:47
